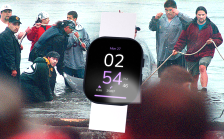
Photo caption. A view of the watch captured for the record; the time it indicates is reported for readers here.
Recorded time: 2:54
